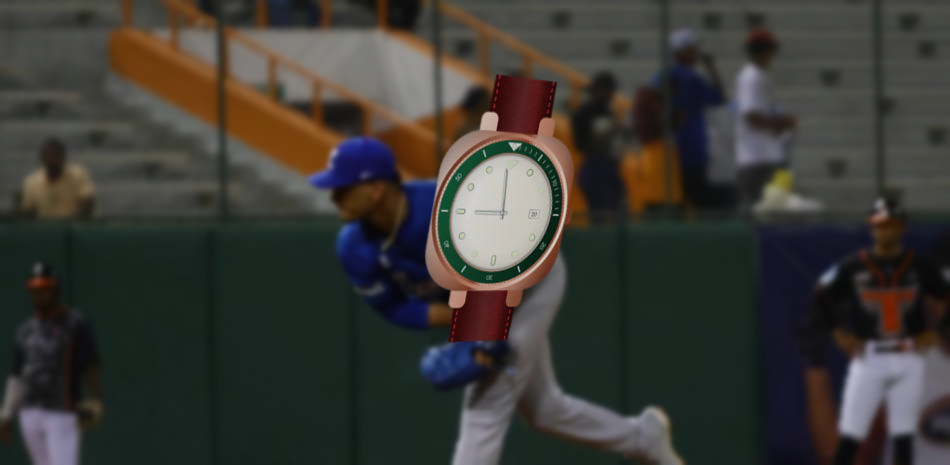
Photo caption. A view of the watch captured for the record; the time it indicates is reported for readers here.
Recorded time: 8:59
